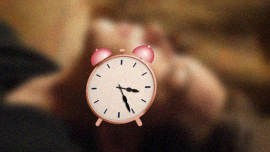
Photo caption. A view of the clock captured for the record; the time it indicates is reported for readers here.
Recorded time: 3:26
